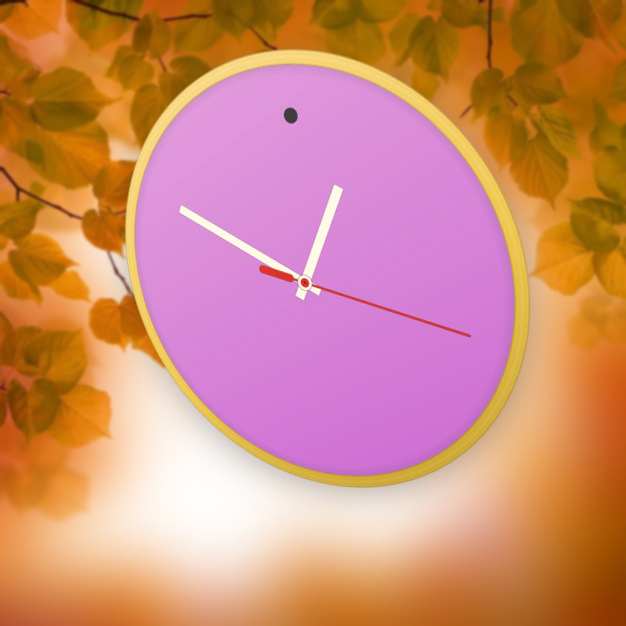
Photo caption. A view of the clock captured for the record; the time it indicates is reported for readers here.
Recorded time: 12:49:17
